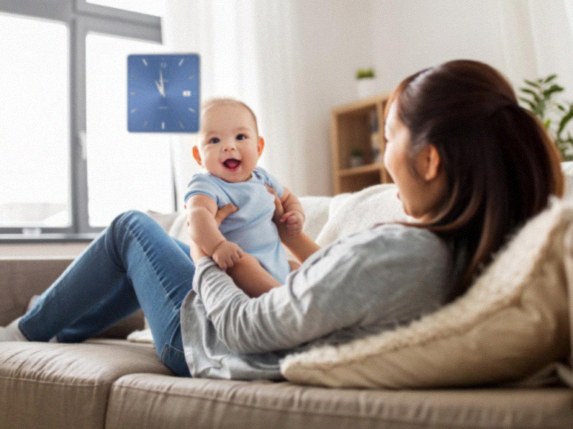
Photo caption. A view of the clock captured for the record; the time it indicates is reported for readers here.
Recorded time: 10:59
